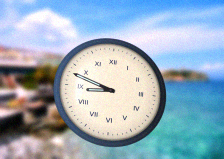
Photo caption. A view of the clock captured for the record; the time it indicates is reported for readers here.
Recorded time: 8:48
